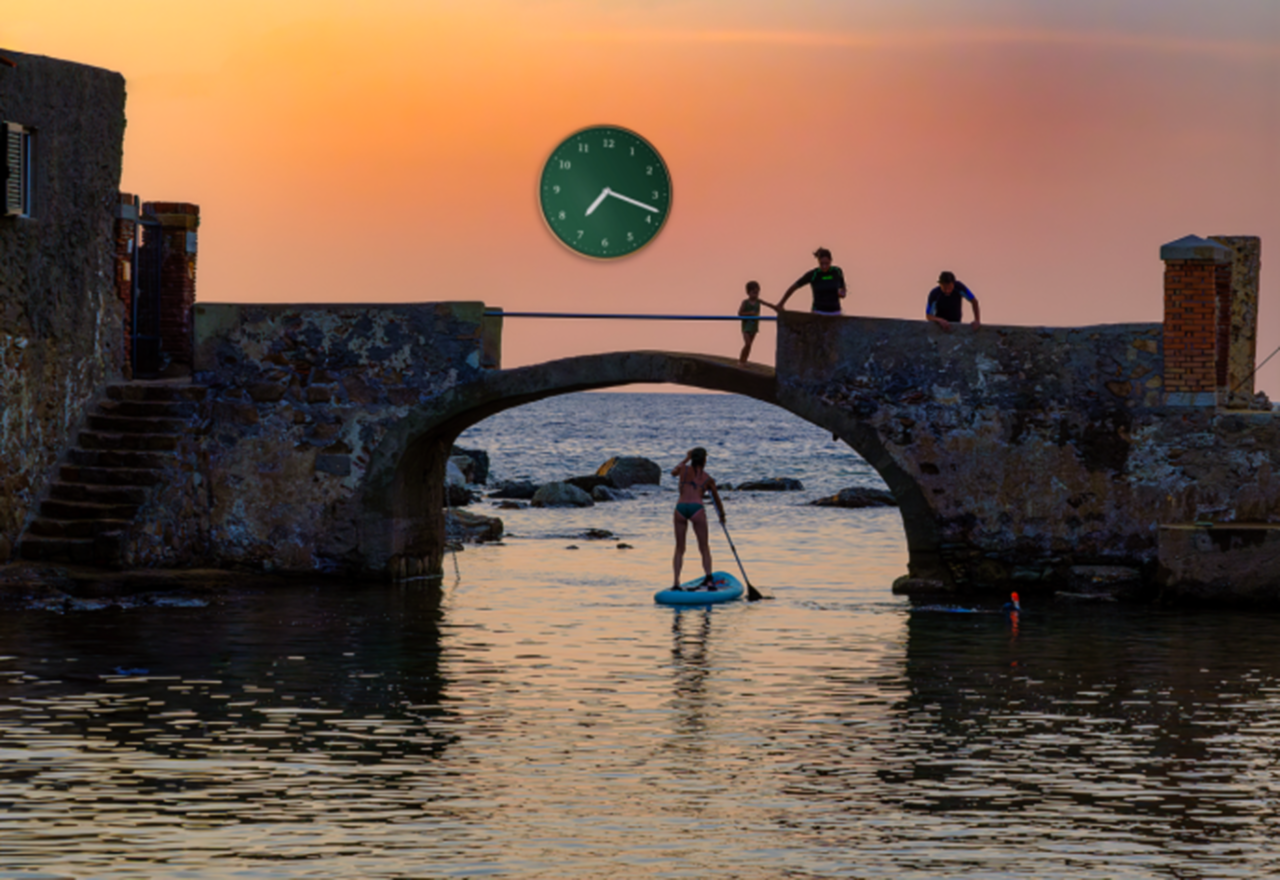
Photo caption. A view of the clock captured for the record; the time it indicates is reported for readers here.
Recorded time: 7:18
